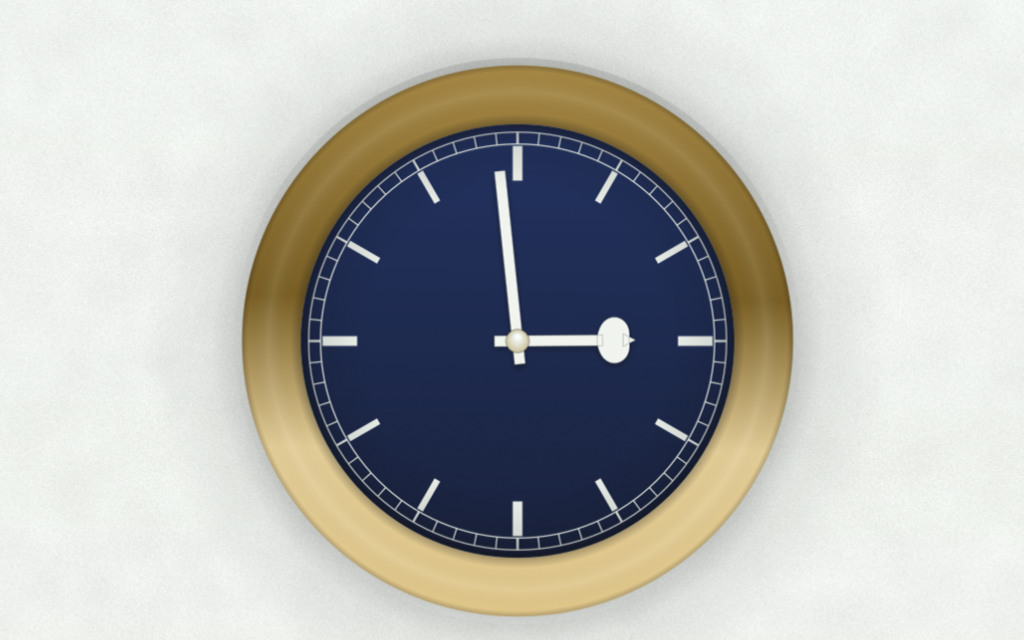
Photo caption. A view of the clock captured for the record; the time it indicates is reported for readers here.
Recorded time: 2:59
